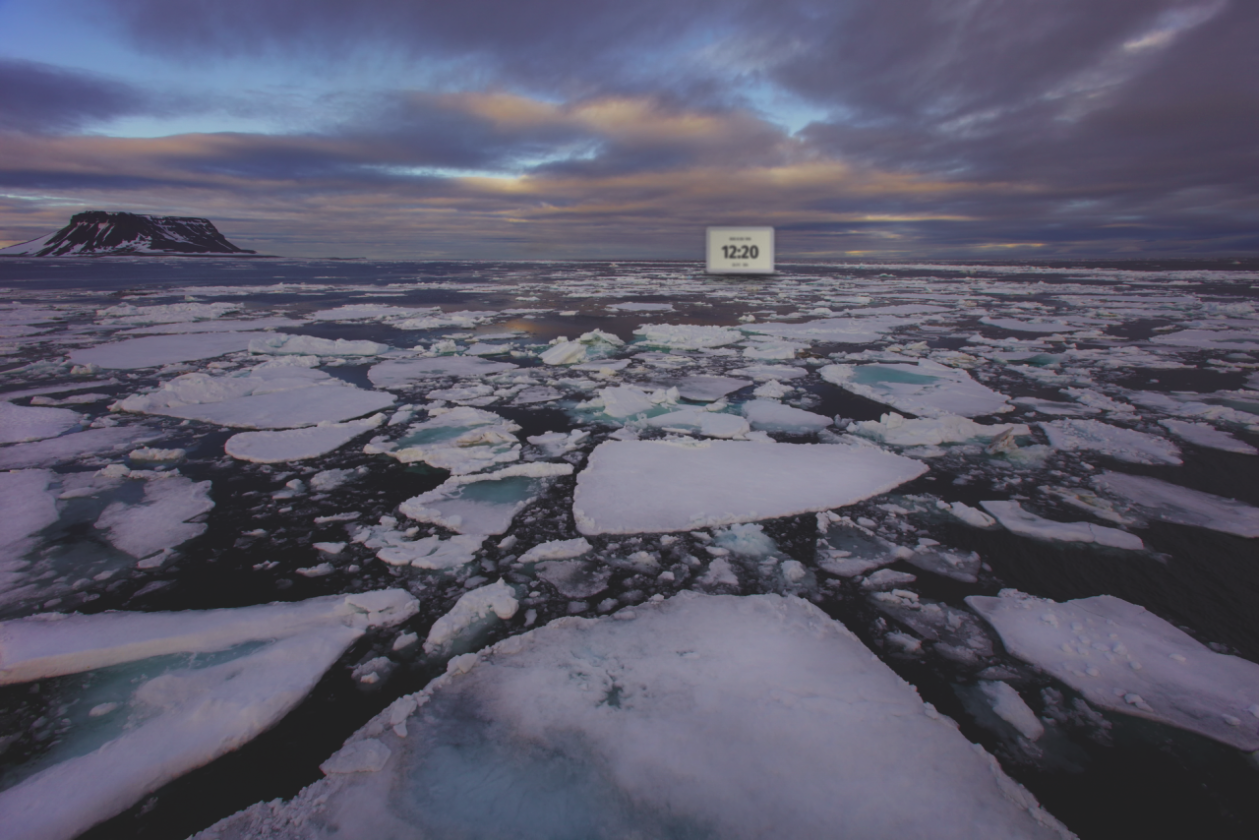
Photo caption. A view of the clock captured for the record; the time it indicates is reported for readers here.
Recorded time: 12:20
